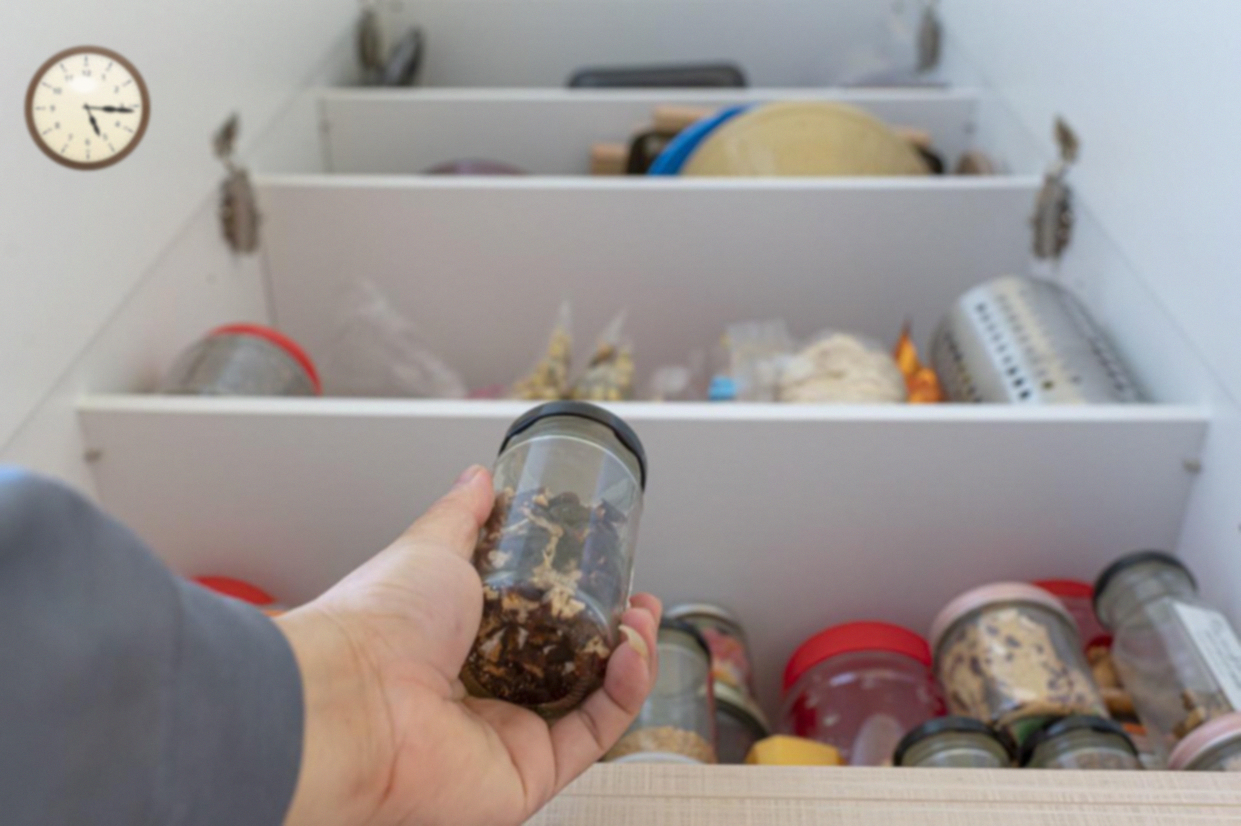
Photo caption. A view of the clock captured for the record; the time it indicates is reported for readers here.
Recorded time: 5:16
